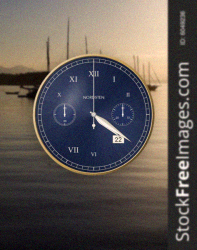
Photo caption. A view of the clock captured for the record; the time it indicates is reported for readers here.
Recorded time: 4:21
